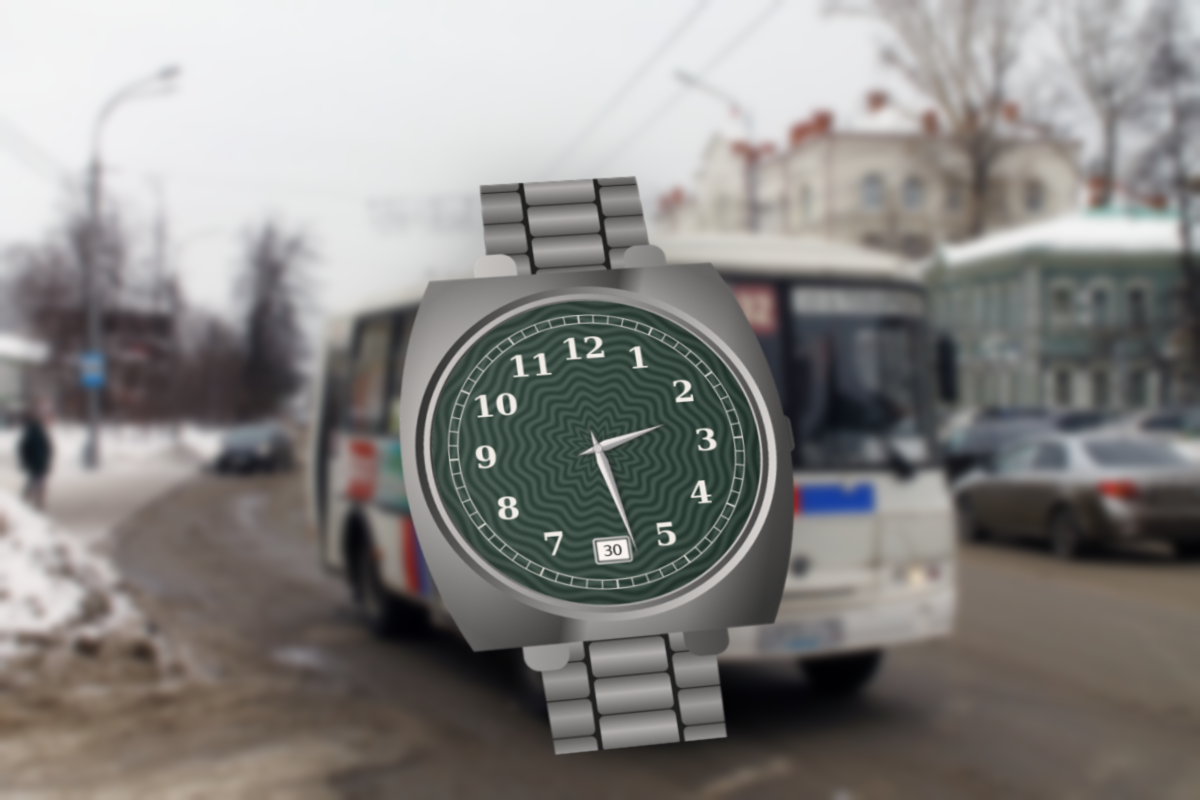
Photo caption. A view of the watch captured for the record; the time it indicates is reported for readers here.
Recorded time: 2:28
